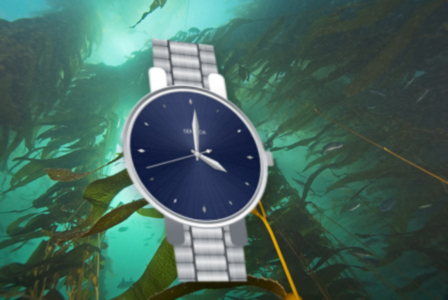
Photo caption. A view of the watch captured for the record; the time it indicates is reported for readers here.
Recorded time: 4:00:42
